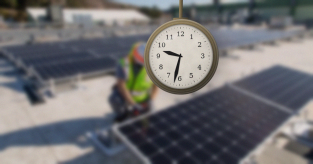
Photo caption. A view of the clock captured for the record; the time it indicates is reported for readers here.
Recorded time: 9:32
